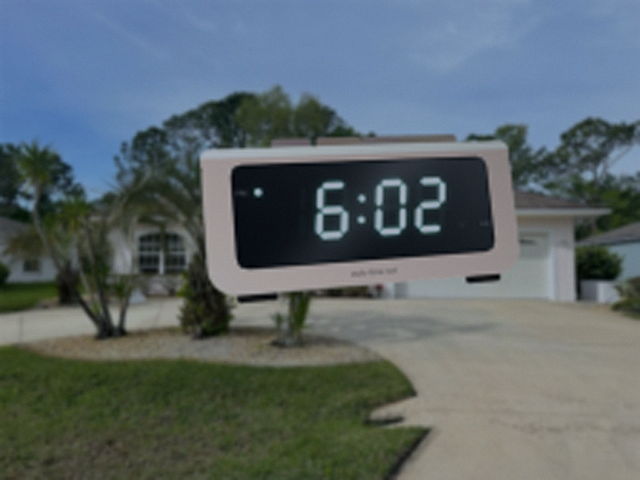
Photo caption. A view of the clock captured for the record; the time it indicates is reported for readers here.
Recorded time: 6:02
